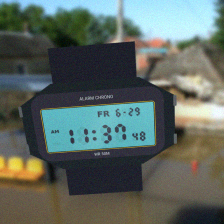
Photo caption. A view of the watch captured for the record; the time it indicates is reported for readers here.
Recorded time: 11:37:48
